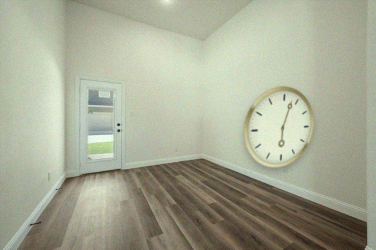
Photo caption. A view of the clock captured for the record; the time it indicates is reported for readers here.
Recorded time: 6:03
